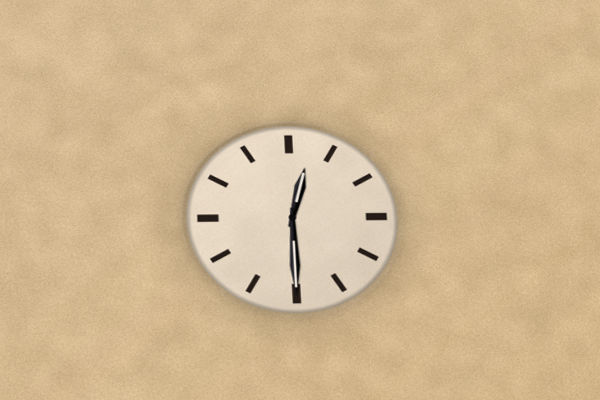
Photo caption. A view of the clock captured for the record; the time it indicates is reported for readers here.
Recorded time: 12:30
